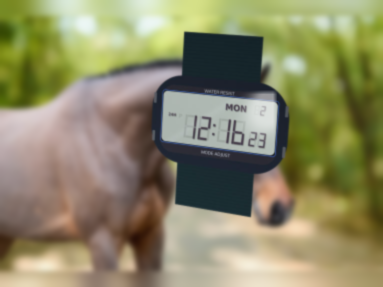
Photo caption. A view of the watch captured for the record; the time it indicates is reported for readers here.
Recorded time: 12:16:23
